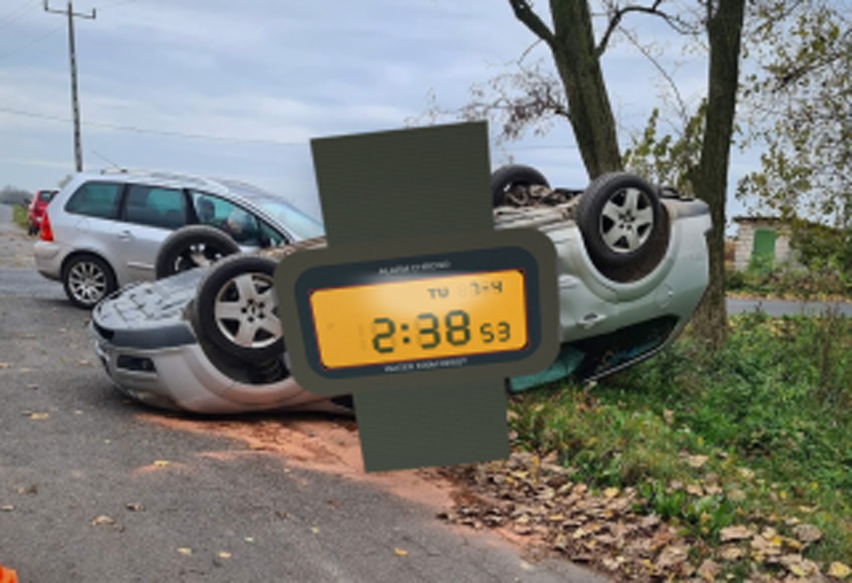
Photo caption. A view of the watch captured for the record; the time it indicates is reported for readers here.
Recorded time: 2:38:53
